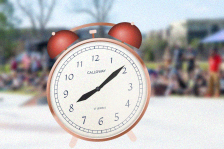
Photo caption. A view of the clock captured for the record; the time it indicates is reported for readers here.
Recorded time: 8:09
